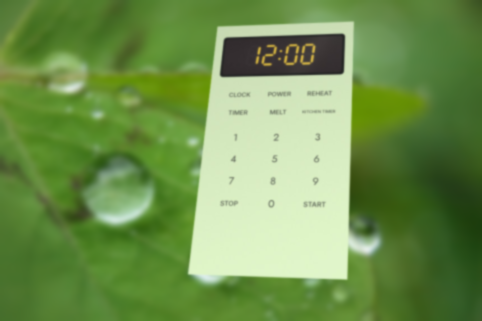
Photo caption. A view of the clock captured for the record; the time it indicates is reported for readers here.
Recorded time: 12:00
